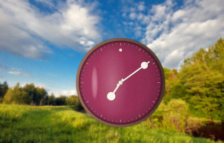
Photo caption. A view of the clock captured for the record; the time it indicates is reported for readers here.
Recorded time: 7:09
